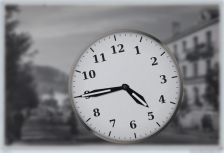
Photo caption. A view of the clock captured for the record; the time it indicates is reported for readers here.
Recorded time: 4:45
